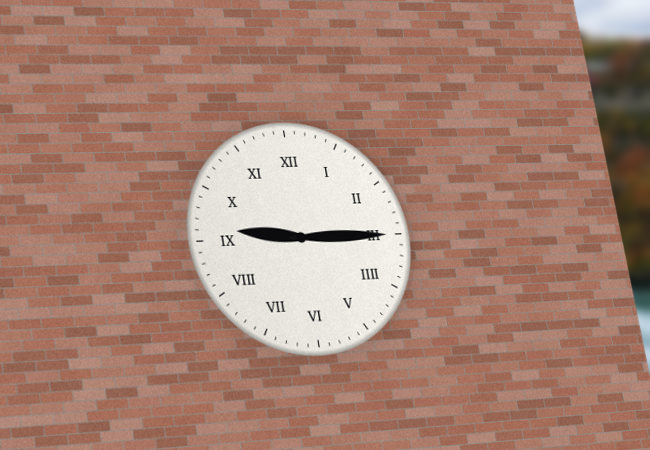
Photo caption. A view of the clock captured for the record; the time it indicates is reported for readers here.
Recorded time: 9:15
